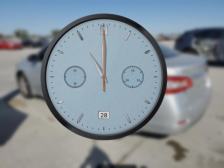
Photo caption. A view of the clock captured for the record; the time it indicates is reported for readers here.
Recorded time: 11:00
